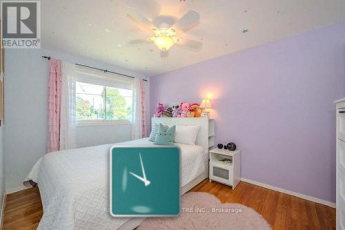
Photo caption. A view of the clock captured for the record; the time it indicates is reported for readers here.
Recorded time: 9:58
